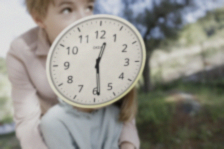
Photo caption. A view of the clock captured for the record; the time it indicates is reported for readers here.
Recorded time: 12:29
